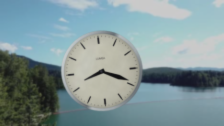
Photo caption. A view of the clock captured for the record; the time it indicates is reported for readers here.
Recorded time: 8:19
